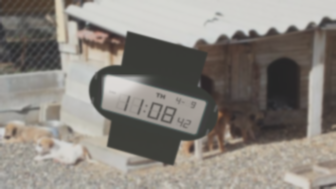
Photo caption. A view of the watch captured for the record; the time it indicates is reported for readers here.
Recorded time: 11:08
